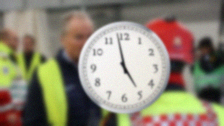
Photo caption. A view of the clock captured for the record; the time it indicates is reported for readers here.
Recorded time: 4:58
